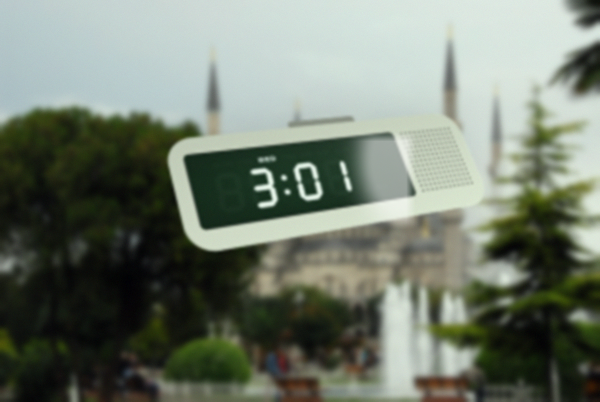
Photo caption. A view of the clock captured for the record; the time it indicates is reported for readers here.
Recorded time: 3:01
